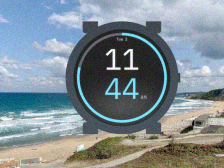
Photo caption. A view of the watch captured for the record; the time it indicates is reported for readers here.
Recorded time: 11:44
